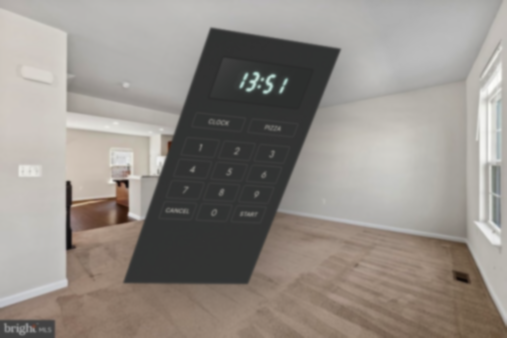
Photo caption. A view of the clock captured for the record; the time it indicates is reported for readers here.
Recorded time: 13:51
